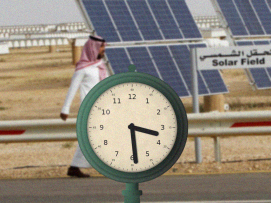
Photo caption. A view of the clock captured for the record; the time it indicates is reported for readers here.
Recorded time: 3:29
